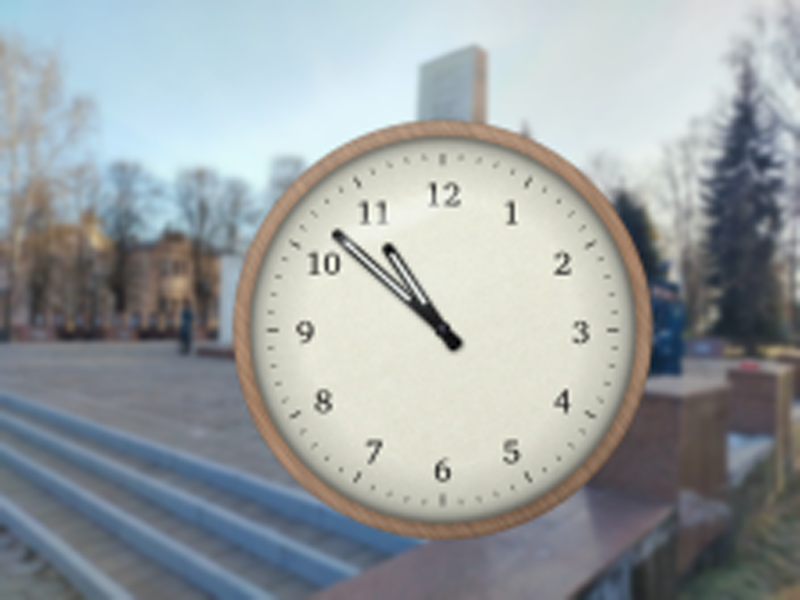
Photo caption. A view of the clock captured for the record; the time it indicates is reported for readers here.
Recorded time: 10:52
